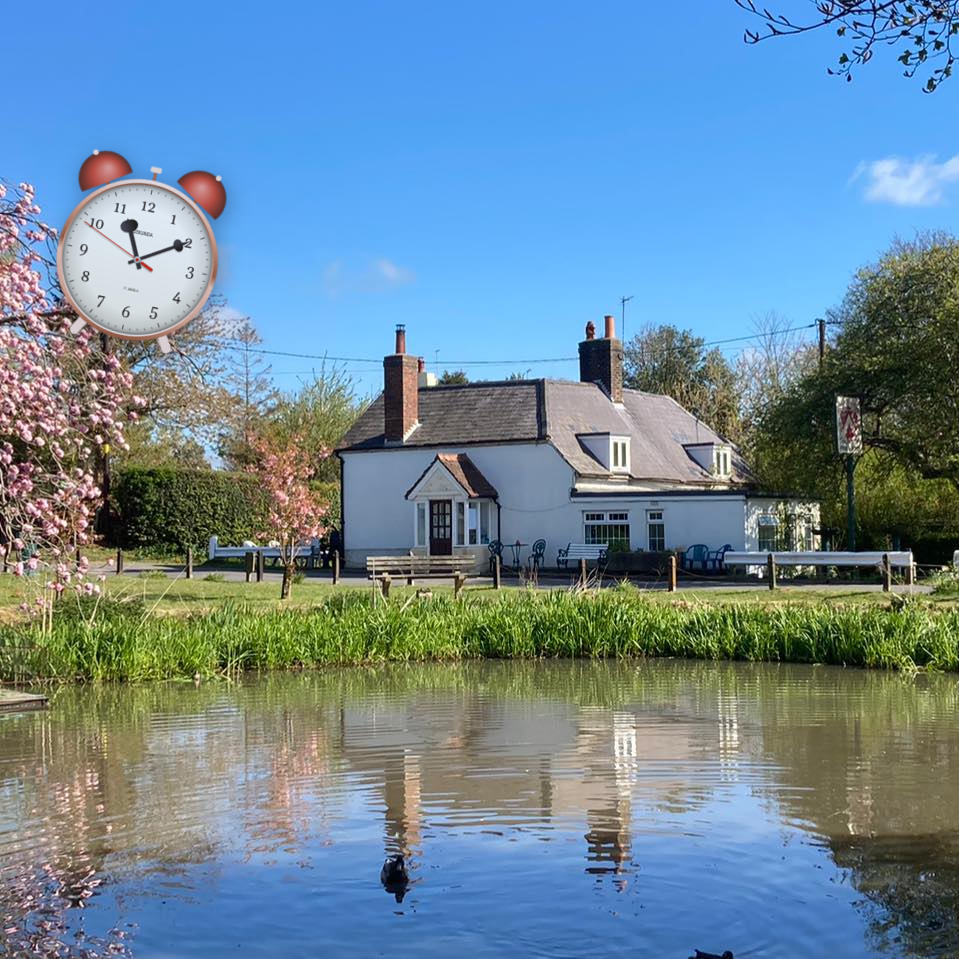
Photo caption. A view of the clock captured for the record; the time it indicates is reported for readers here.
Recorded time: 11:09:49
